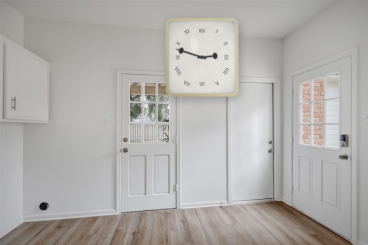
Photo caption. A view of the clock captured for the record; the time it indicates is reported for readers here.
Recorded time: 2:48
